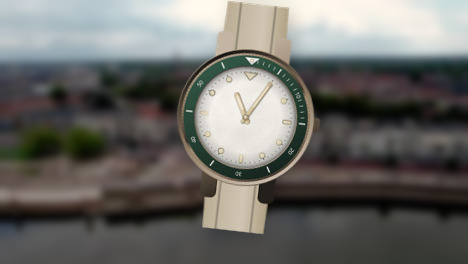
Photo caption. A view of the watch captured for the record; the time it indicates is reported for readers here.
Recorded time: 11:05
